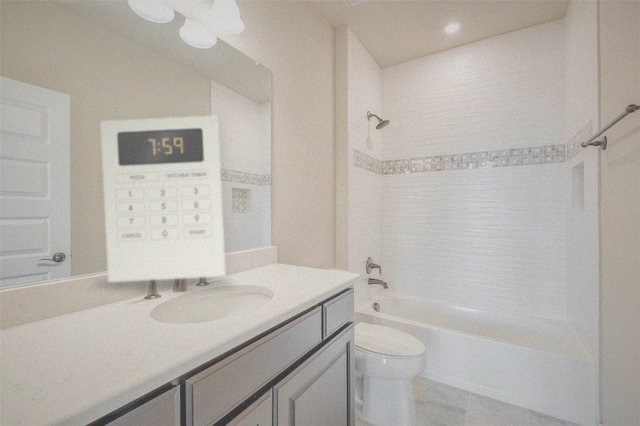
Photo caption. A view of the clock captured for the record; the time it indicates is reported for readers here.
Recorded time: 7:59
